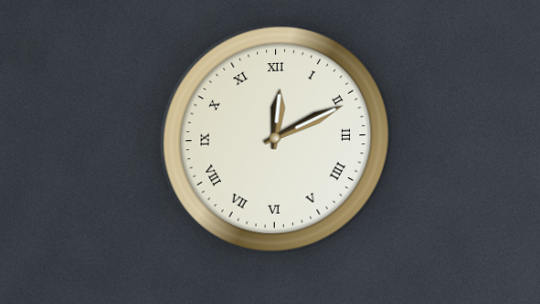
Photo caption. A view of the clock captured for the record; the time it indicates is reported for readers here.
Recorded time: 12:11
